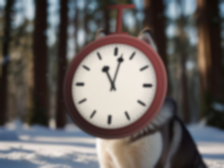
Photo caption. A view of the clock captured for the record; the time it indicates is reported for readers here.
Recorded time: 11:02
